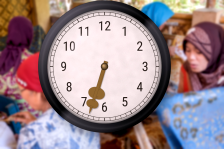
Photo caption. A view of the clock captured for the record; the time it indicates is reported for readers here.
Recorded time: 6:33
